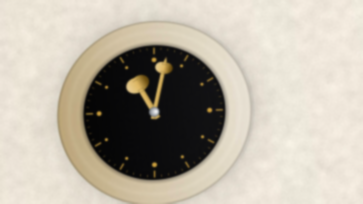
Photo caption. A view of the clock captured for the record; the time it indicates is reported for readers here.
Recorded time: 11:02
